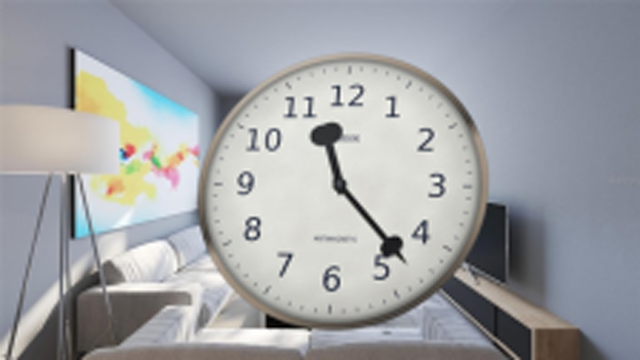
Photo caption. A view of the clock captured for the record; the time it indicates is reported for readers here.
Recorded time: 11:23
